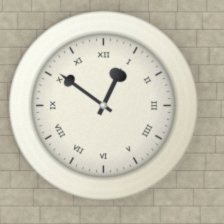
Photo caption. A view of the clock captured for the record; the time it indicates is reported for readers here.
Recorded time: 12:51
